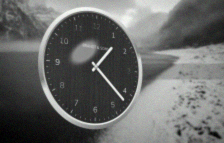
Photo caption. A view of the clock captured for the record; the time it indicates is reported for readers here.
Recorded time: 1:22
